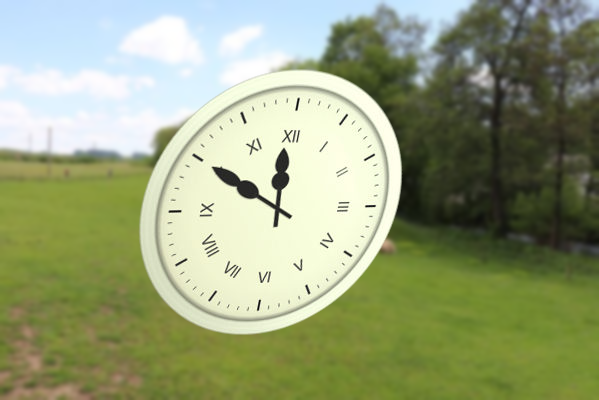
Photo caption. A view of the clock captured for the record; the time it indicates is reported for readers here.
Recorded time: 11:50
